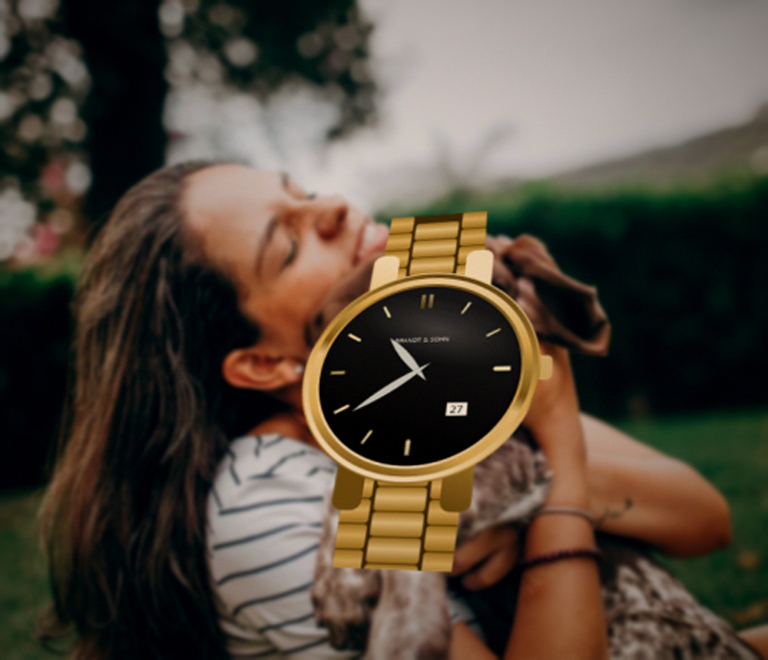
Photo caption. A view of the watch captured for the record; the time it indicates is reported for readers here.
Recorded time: 10:39
